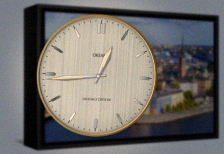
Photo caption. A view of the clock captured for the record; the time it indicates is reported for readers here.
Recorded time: 12:44
